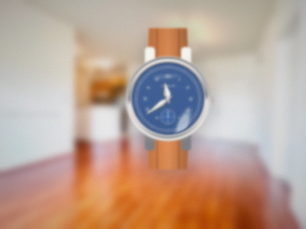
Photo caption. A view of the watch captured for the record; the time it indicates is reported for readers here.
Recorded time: 11:39
